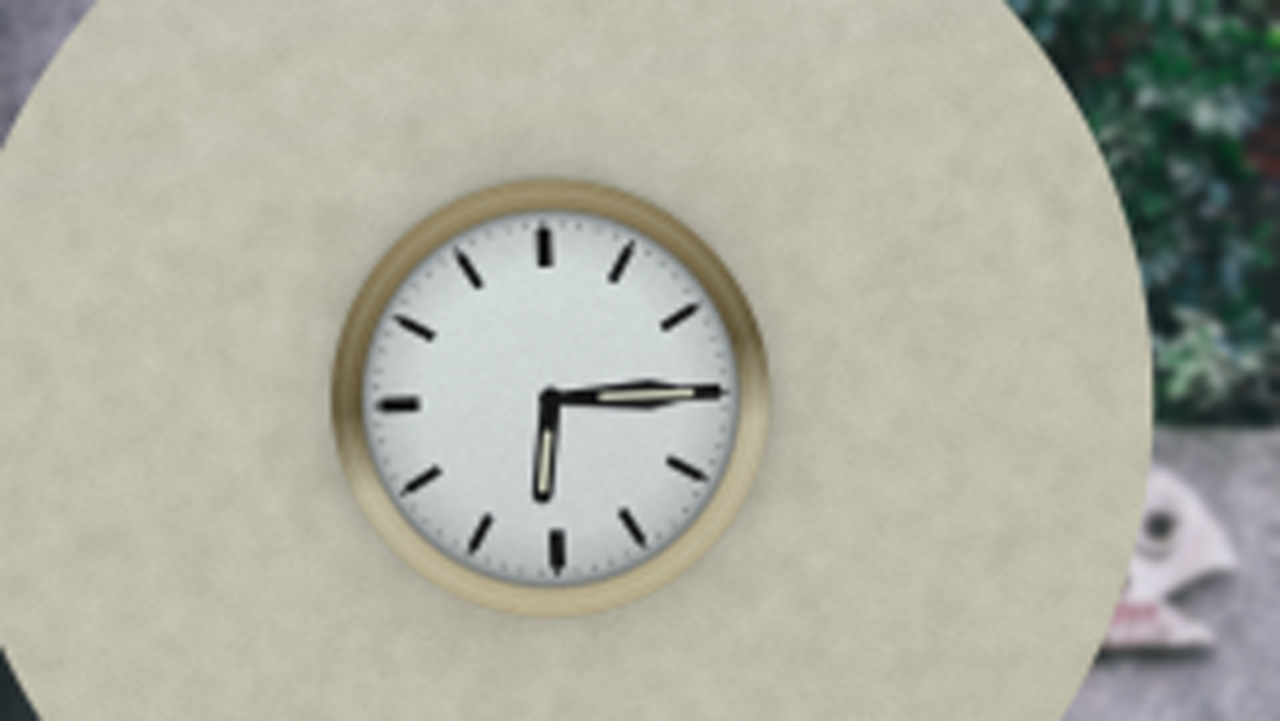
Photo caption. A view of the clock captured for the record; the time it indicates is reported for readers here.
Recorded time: 6:15
